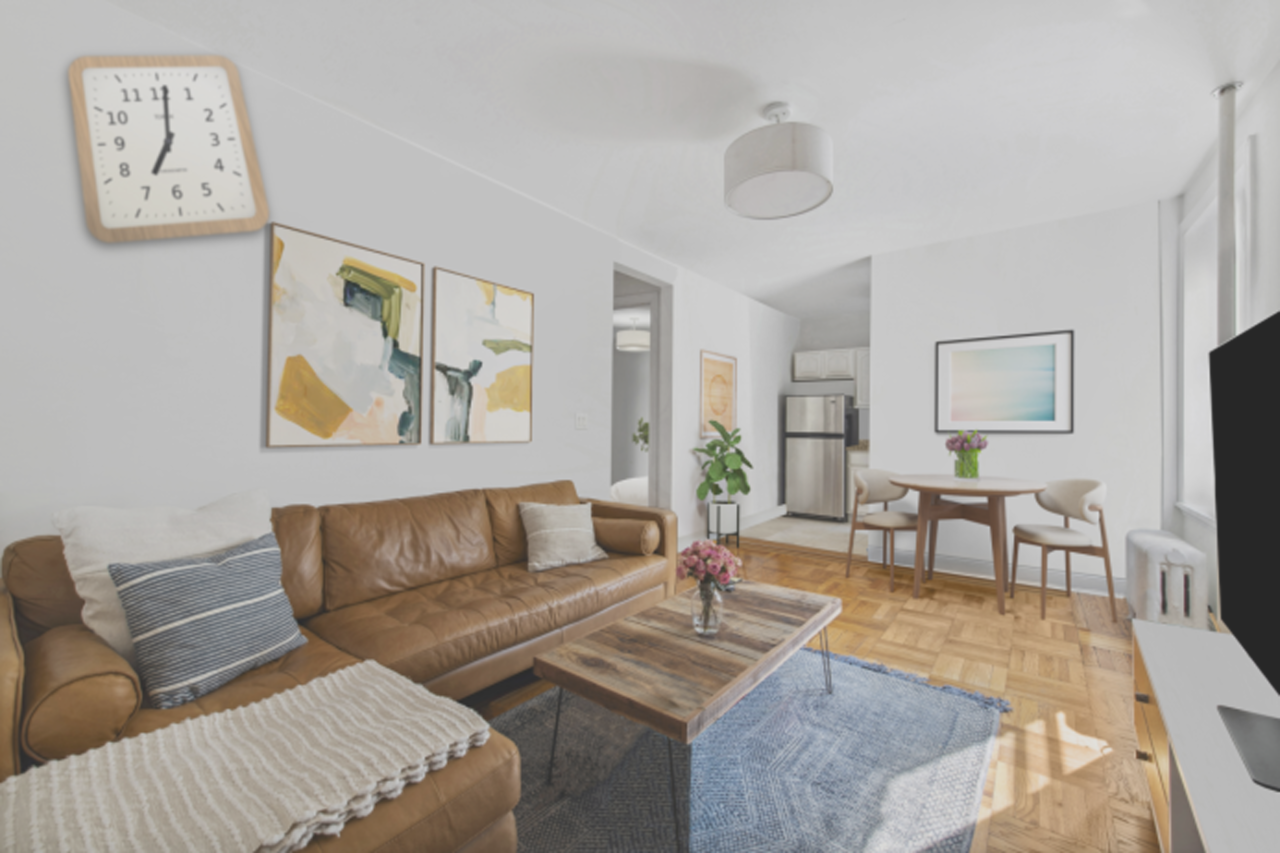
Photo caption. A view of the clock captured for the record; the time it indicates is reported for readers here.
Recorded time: 7:01
